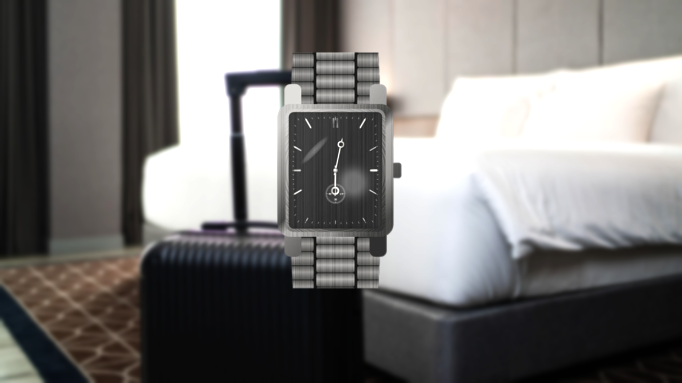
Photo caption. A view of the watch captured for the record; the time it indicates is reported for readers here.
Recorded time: 6:02
